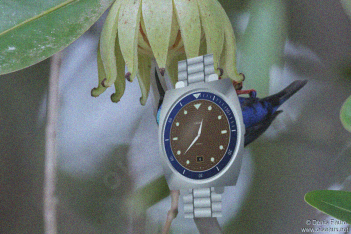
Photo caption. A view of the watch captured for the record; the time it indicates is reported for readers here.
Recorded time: 12:38
